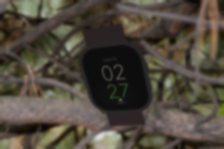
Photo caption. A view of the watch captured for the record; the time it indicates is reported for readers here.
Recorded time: 2:27
